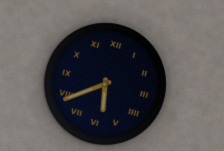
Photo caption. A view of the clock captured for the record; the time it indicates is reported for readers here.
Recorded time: 5:39
